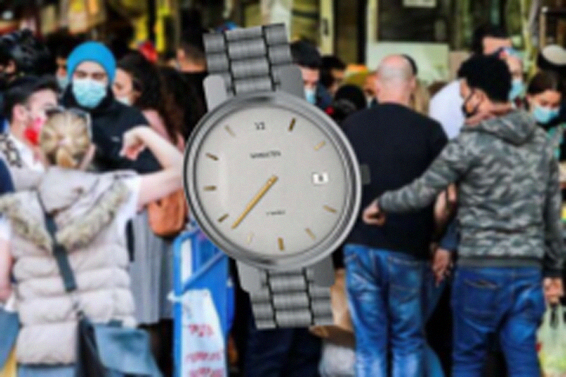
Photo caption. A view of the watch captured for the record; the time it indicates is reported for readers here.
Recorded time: 7:38
